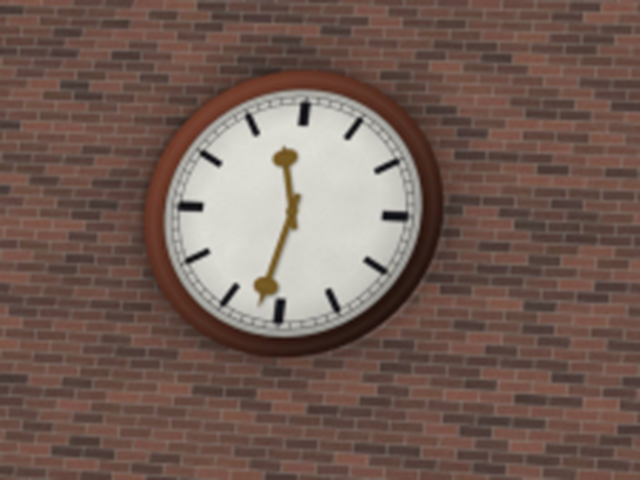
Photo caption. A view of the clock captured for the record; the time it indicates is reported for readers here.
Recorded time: 11:32
